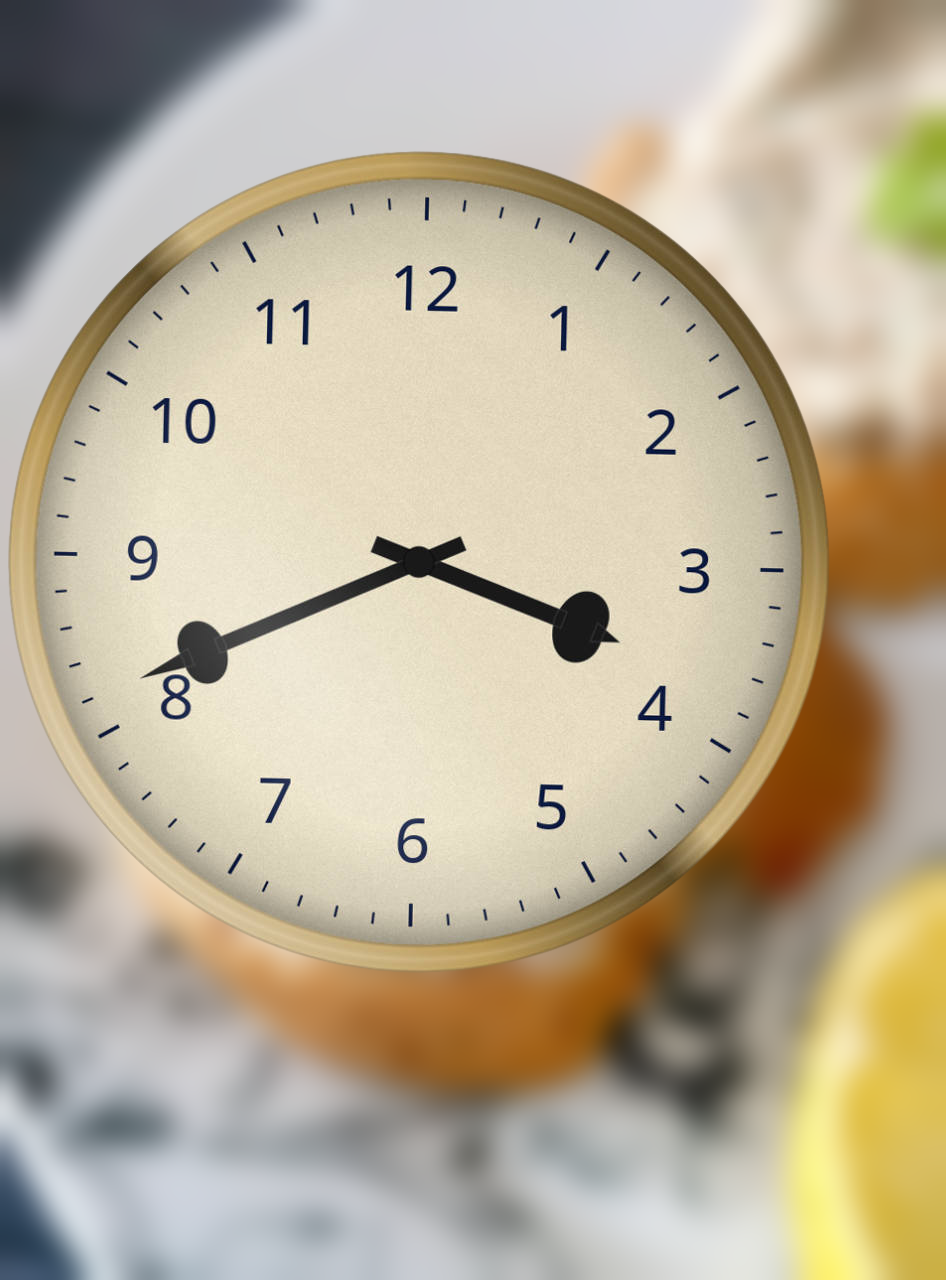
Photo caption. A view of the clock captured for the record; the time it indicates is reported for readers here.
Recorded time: 3:41
